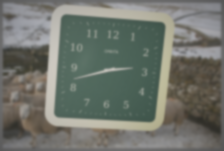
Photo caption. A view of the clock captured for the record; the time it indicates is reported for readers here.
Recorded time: 2:42
